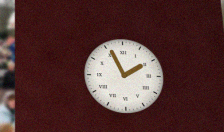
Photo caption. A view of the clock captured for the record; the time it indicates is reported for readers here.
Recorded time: 1:56
